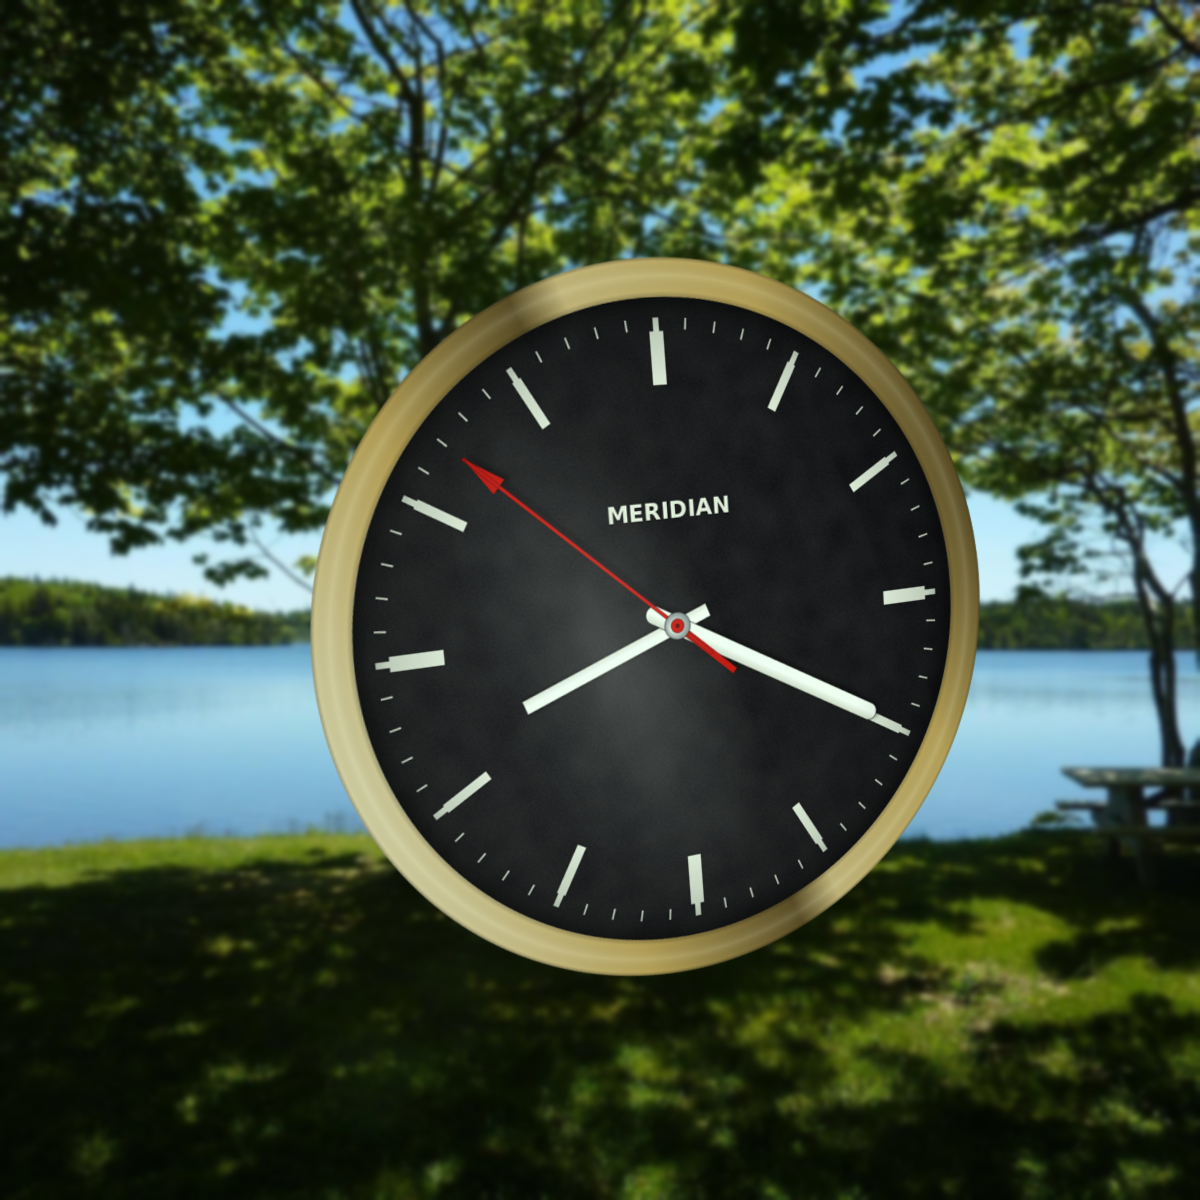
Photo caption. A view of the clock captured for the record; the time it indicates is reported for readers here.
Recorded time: 8:19:52
